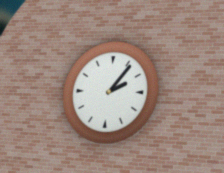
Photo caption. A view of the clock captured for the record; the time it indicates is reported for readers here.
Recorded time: 2:06
